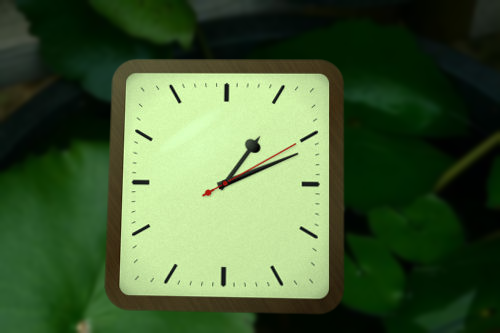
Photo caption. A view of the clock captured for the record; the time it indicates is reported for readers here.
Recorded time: 1:11:10
